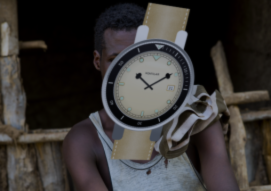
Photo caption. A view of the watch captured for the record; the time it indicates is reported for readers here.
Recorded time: 10:09
